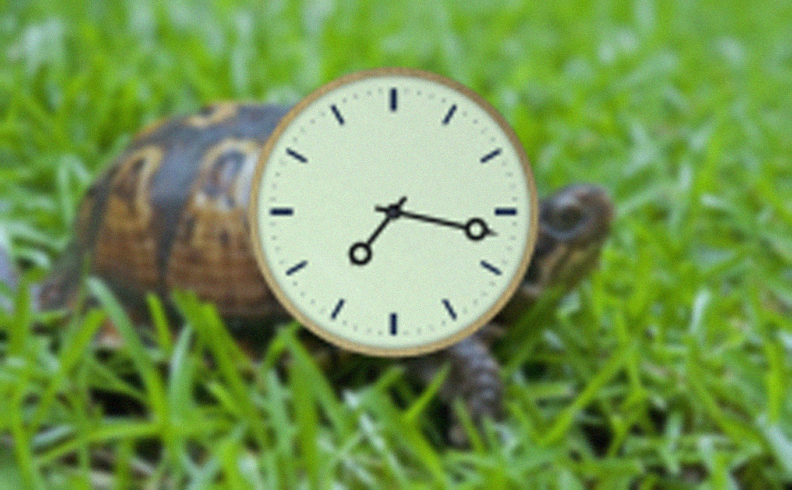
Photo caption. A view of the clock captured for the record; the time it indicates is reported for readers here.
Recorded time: 7:17
